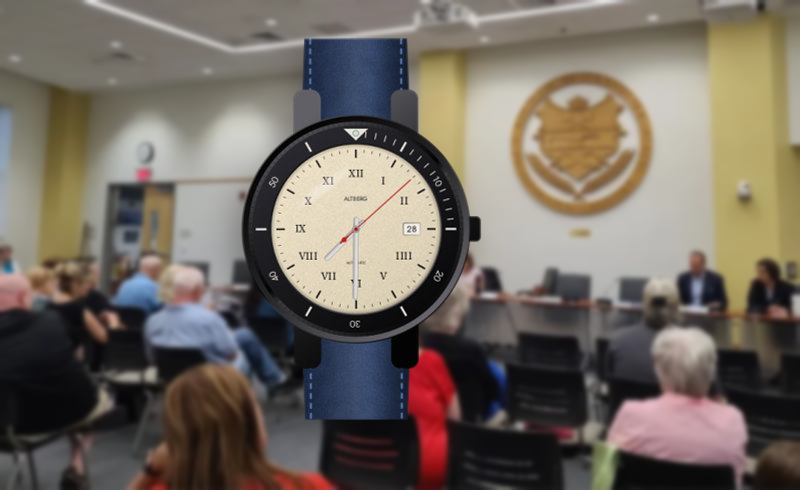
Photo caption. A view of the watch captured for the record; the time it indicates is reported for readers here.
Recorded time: 7:30:08
